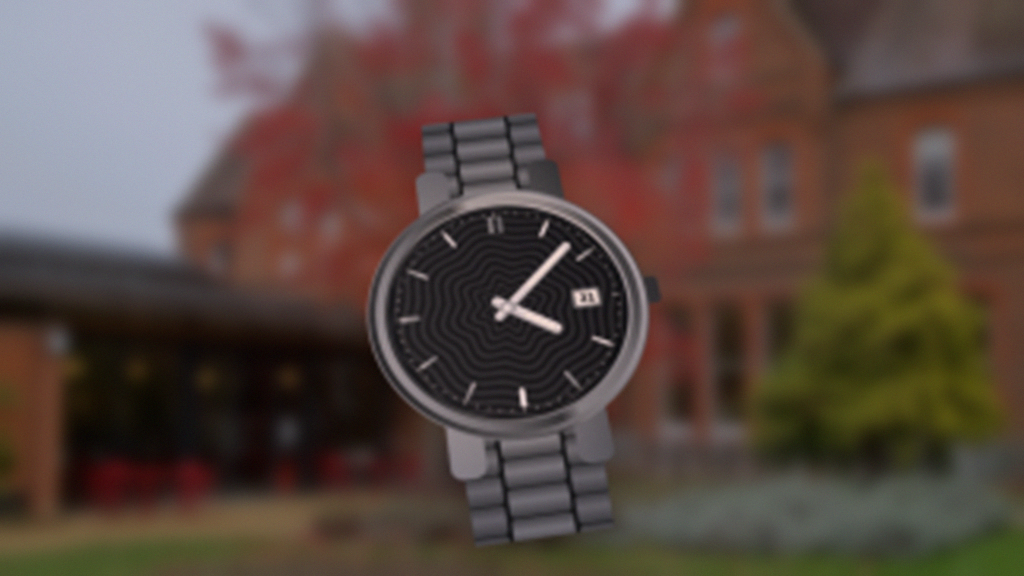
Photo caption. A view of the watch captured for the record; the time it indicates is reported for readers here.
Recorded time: 4:08
